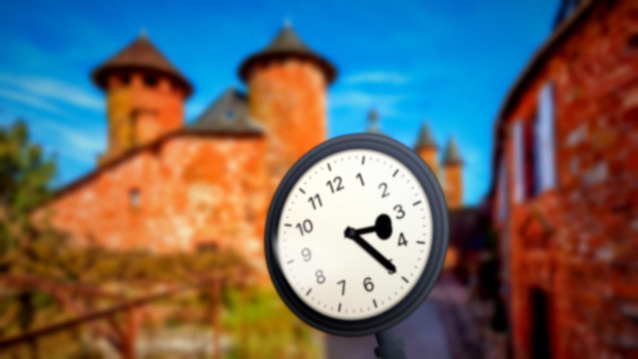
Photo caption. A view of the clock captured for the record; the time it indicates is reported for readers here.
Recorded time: 3:25
